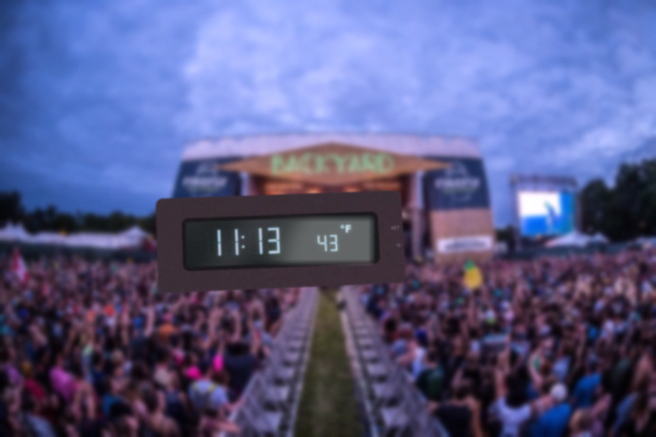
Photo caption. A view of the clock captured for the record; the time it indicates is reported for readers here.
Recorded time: 11:13
